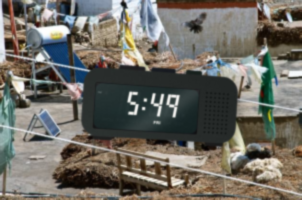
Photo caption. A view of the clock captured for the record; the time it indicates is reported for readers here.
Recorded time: 5:49
